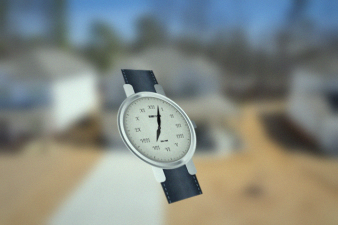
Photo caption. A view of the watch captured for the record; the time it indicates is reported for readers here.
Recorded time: 7:03
